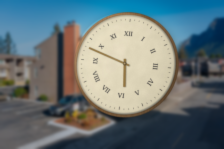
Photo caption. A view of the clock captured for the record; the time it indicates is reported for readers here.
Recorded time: 5:48
